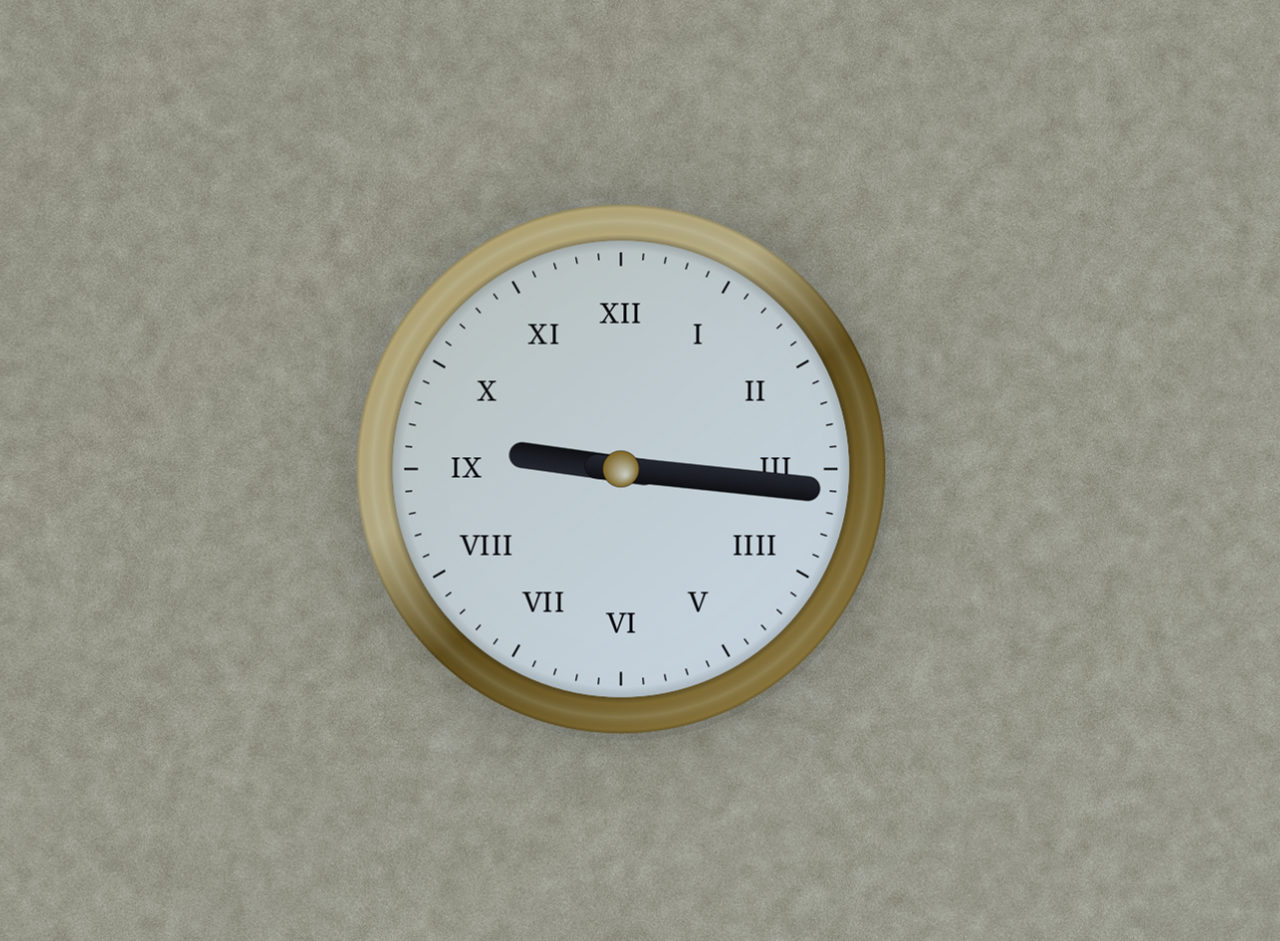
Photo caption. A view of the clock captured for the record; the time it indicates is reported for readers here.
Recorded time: 9:16
